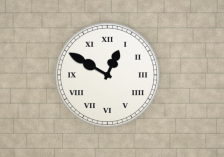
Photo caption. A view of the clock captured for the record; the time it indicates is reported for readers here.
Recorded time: 12:50
